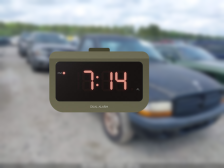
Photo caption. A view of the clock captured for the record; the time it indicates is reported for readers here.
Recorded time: 7:14
